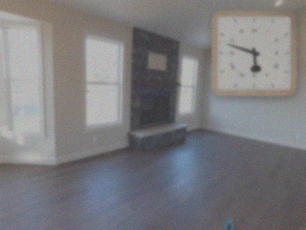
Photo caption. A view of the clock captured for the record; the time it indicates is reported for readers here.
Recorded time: 5:48
